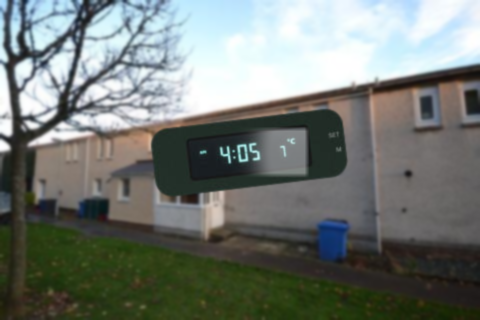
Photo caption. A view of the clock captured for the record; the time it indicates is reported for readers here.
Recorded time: 4:05
